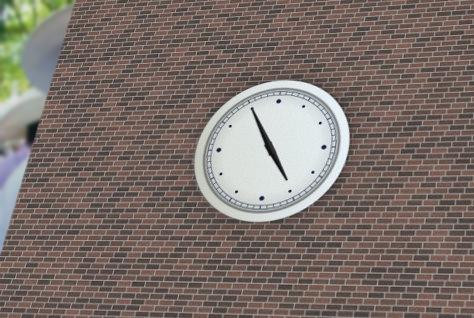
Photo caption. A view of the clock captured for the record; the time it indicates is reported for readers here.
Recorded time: 4:55
